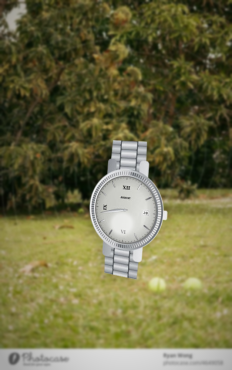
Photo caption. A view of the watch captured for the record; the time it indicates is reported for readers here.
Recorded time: 8:43
